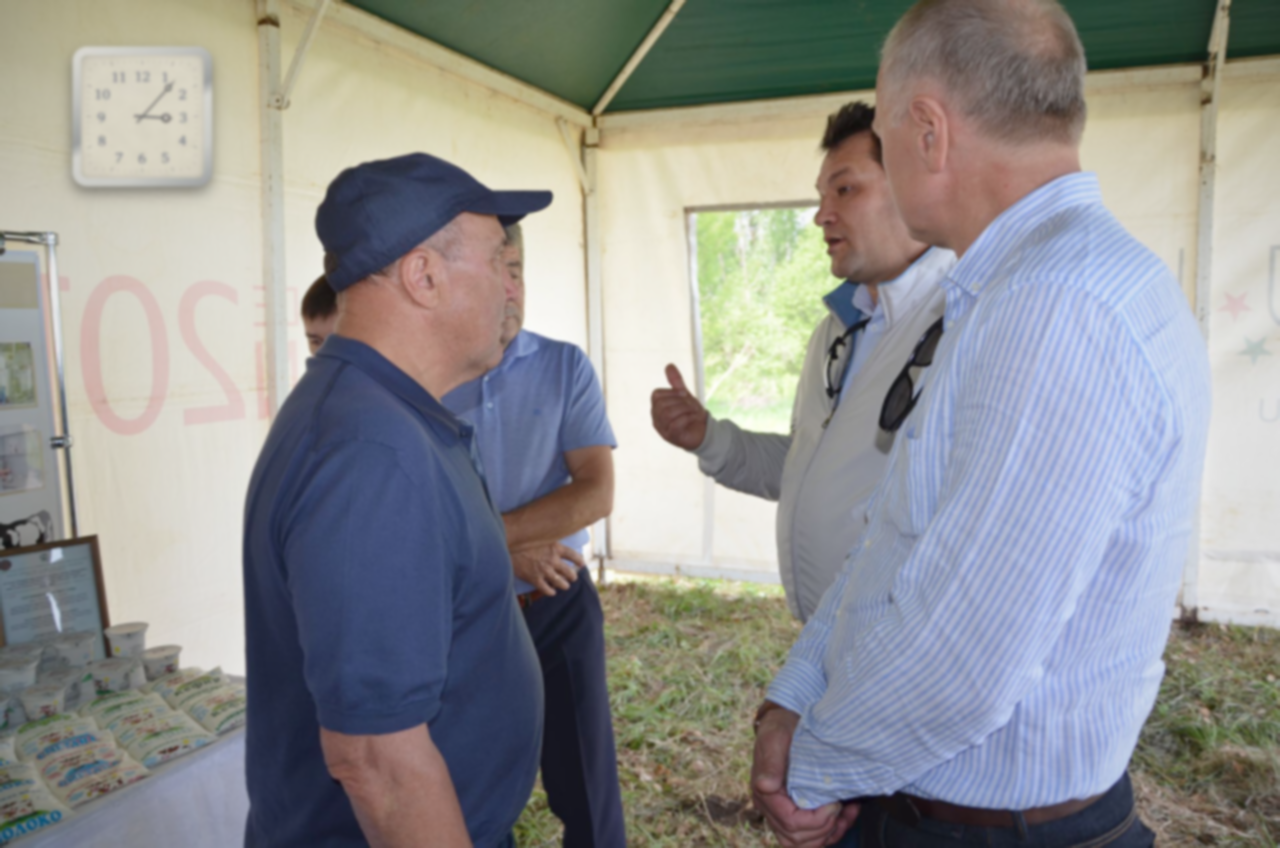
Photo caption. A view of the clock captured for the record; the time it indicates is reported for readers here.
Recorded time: 3:07
